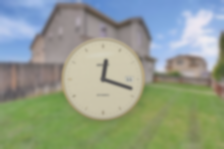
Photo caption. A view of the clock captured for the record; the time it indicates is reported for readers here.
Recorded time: 12:18
